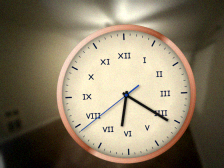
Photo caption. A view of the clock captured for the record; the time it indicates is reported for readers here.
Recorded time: 6:20:39
